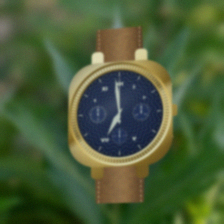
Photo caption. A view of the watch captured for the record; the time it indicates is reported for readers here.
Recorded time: 6:59
